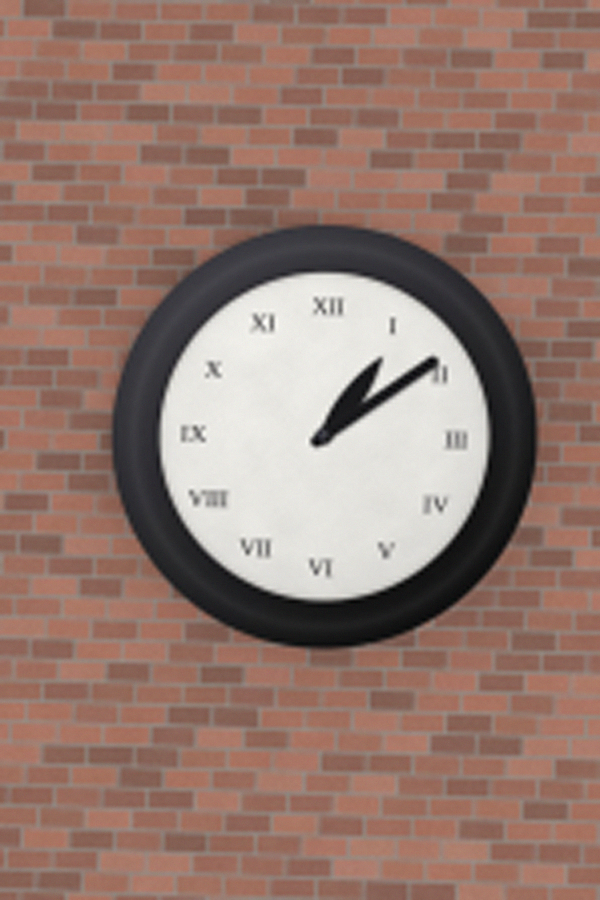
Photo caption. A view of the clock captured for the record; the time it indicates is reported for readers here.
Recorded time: 1:09
